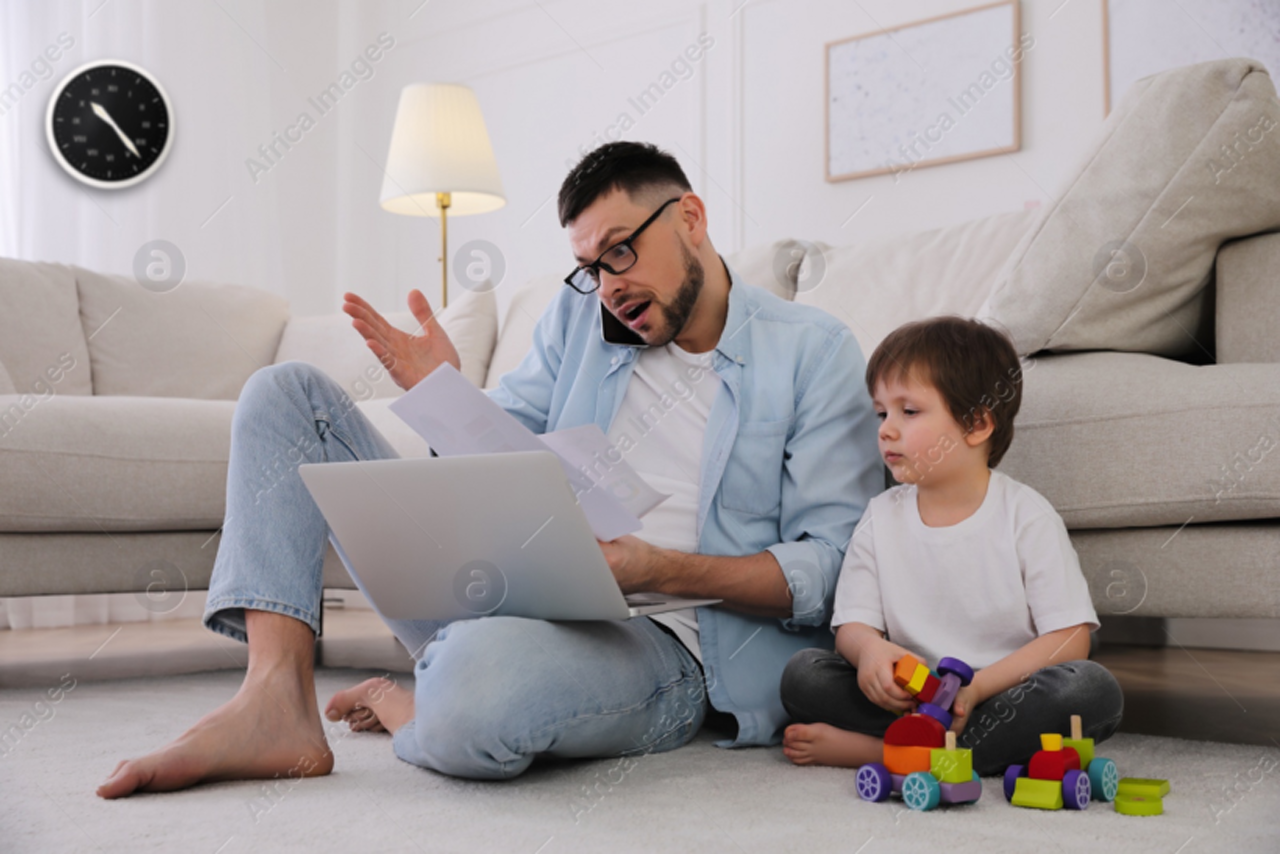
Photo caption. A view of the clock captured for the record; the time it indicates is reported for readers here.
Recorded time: 10:23
